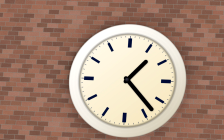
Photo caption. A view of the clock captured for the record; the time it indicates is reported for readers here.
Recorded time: 1:23
